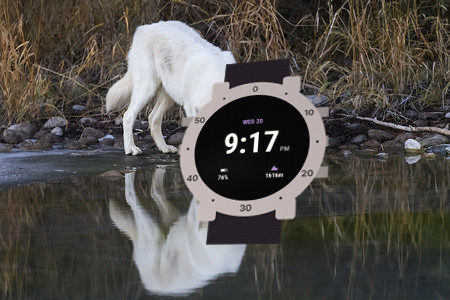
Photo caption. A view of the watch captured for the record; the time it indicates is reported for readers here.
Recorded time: 9:17
